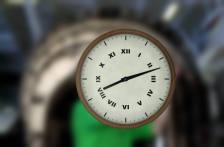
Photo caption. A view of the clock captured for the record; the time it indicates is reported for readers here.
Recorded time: 8:12
